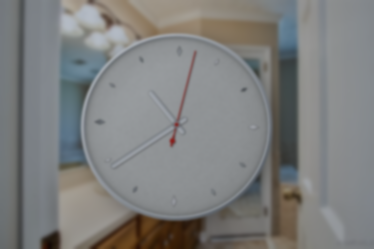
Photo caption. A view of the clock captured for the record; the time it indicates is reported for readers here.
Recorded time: 10:39:02
